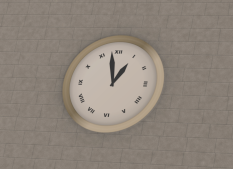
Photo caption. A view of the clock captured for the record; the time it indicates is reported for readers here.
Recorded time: 12:58
